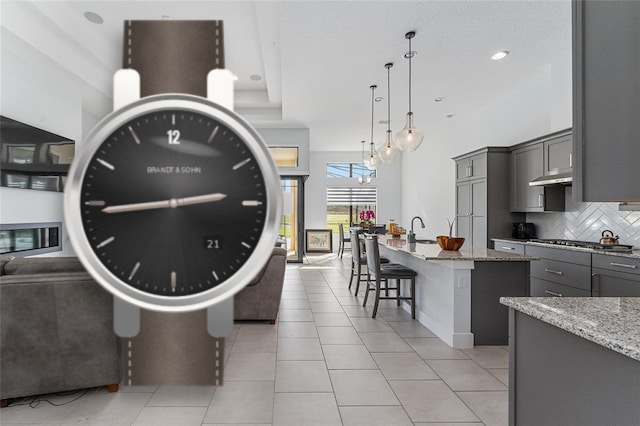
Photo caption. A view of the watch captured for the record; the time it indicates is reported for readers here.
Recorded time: 2:44
